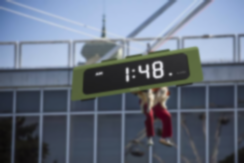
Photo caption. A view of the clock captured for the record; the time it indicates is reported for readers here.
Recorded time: 1:48
